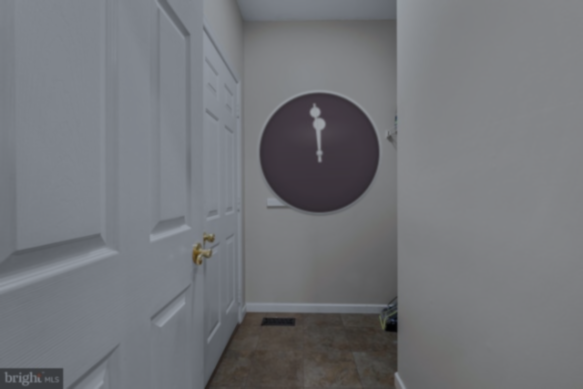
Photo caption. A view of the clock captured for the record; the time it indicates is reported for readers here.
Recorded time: 11:59
